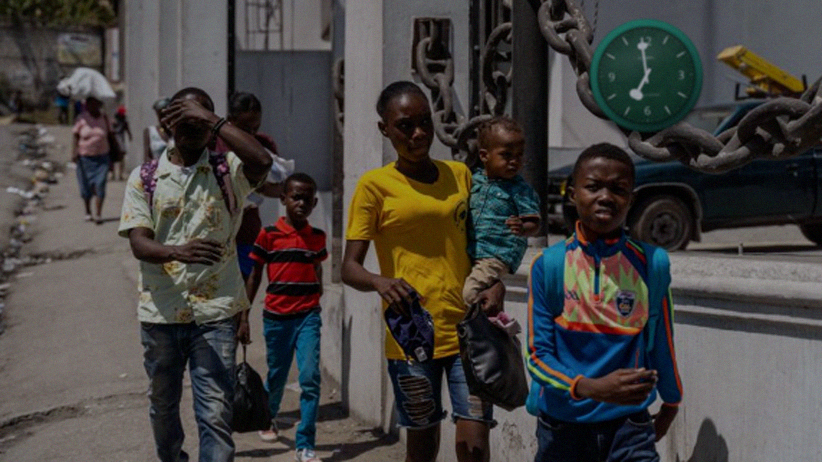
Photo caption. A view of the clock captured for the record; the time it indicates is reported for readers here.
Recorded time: 6:59
